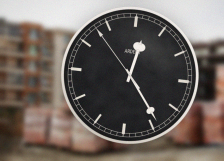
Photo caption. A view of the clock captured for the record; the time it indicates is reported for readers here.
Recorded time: 12:23:53
